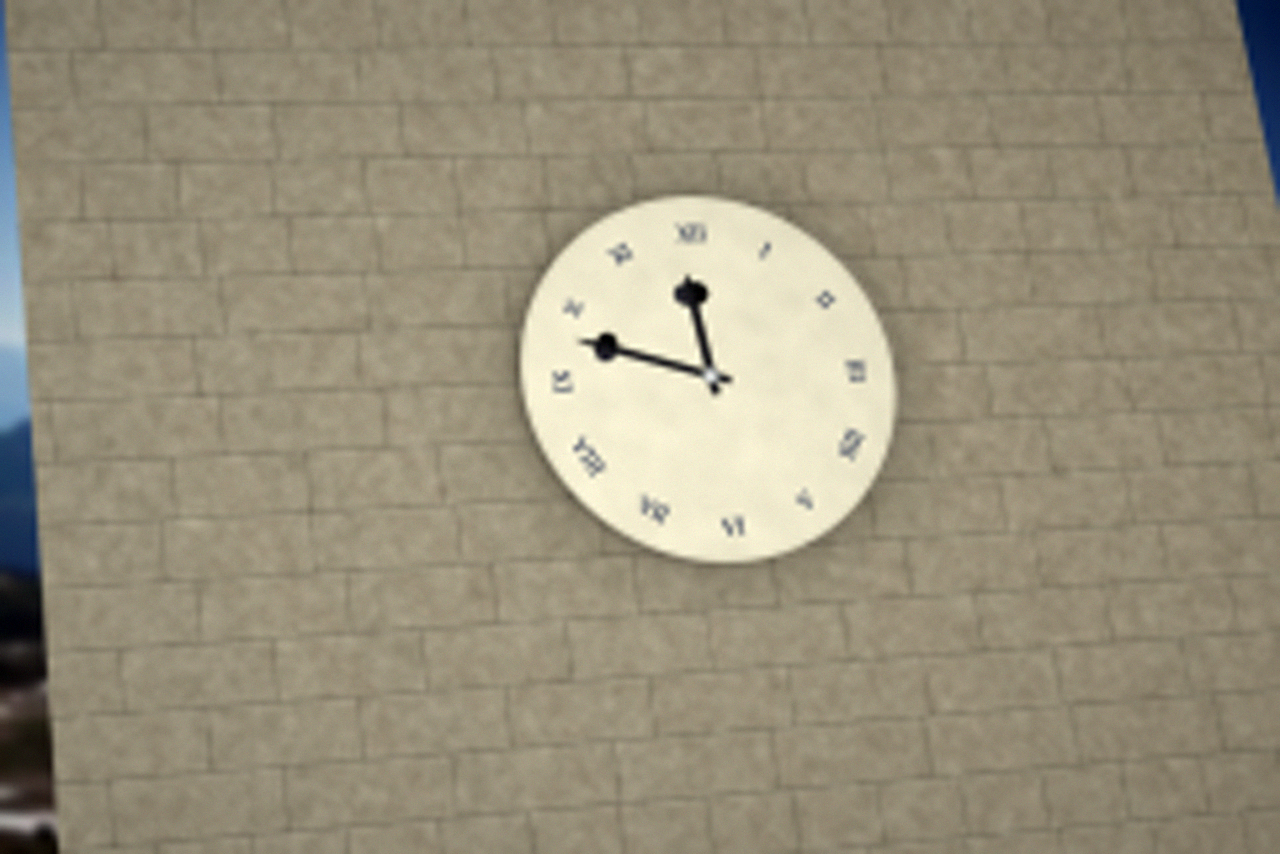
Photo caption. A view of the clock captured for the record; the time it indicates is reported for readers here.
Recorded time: 11:48
